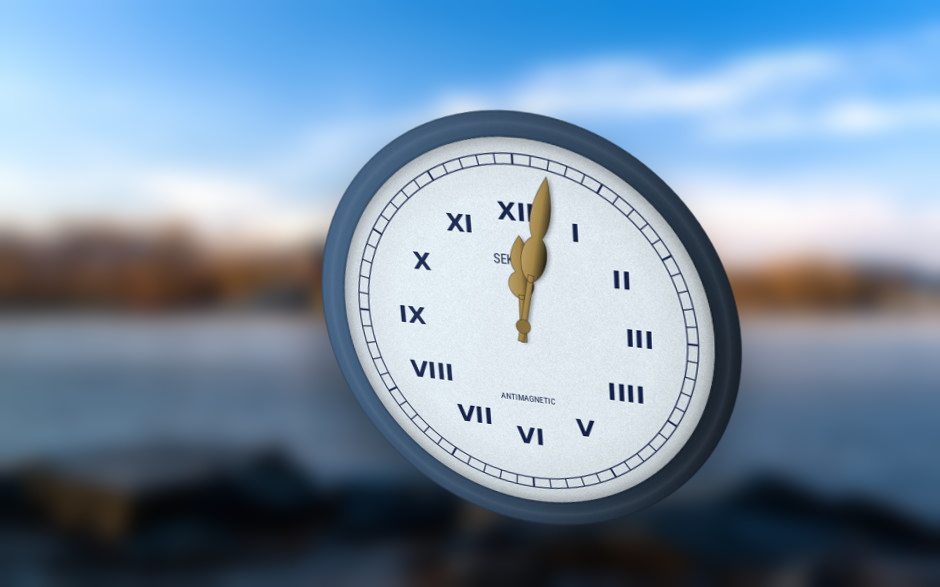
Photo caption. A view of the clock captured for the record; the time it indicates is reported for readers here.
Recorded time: 12:02
